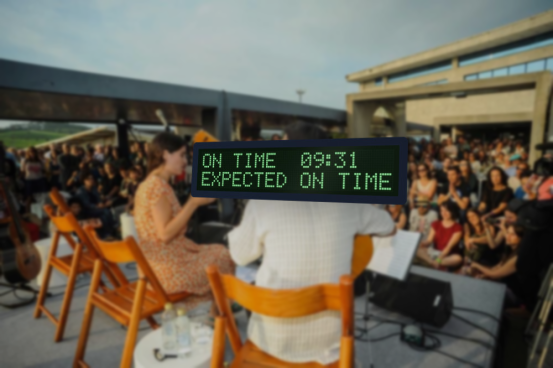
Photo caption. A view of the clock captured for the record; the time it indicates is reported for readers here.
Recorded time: 9:31
